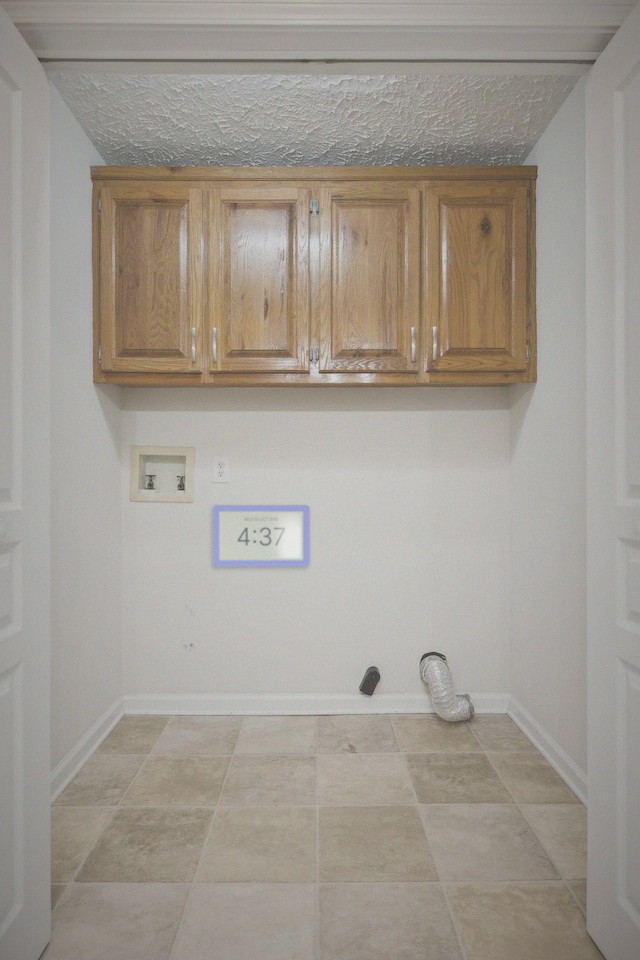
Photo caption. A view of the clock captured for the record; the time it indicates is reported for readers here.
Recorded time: 4:37
